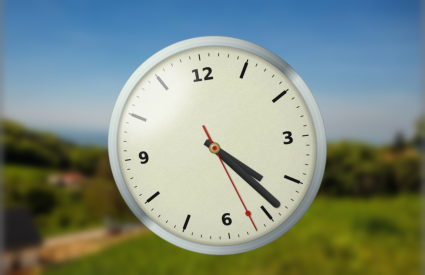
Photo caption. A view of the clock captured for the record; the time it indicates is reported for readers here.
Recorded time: 4:23:27
